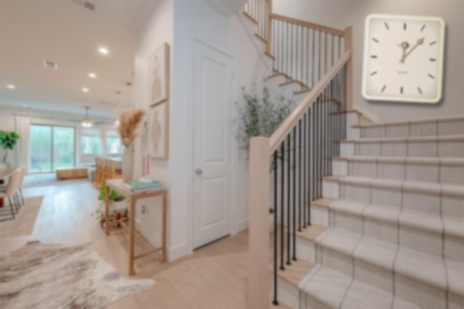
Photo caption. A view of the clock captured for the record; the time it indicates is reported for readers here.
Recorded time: 12:07
